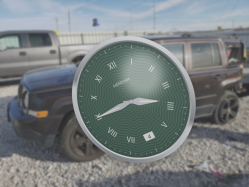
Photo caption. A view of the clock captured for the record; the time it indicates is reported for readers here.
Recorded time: 3:45
